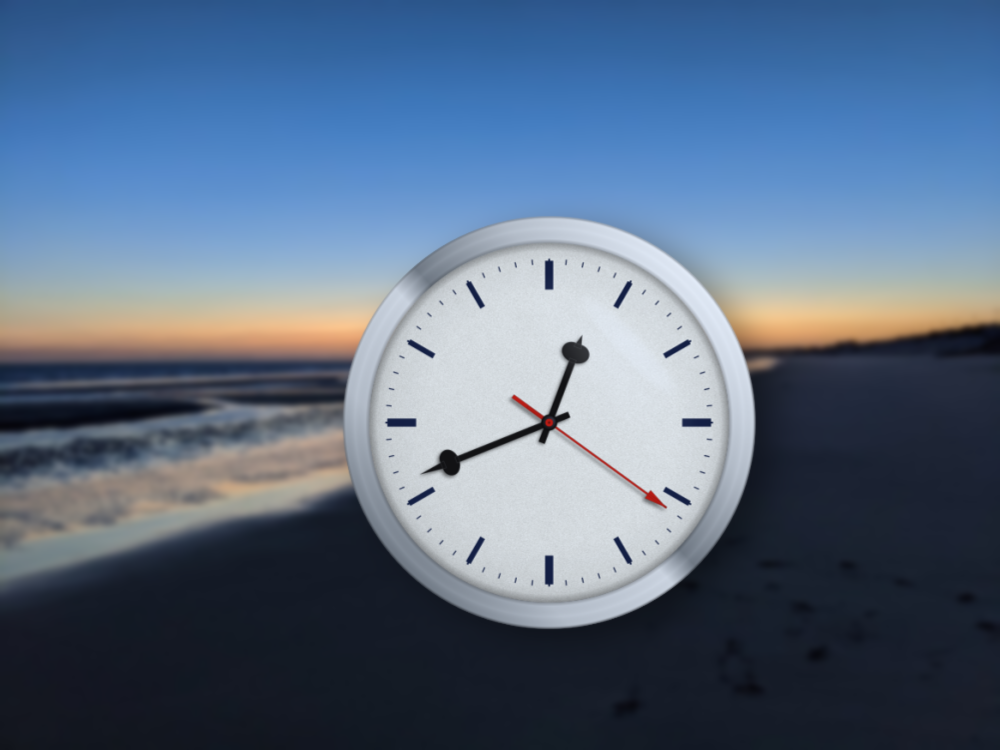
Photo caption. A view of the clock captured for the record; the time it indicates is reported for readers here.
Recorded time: 12:41:21
